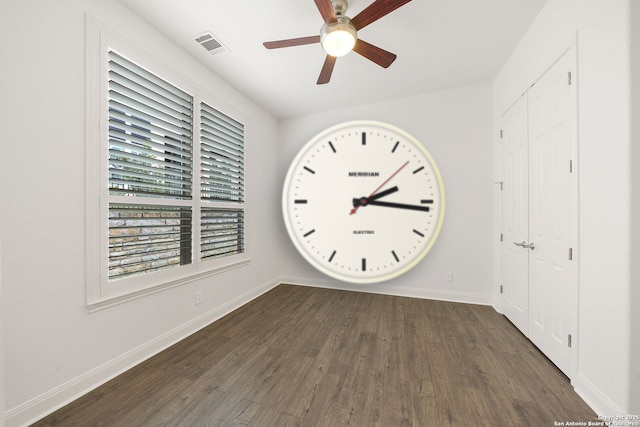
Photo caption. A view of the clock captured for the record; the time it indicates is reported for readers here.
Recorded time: 2:16:08
